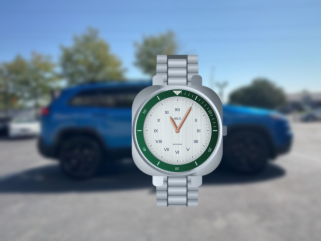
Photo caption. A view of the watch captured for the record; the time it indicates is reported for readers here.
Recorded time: 11:05
